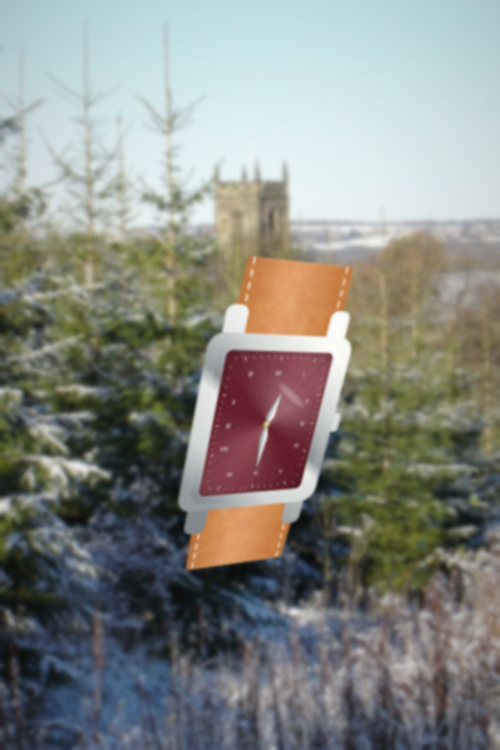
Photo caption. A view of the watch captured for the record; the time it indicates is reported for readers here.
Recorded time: 12:30
